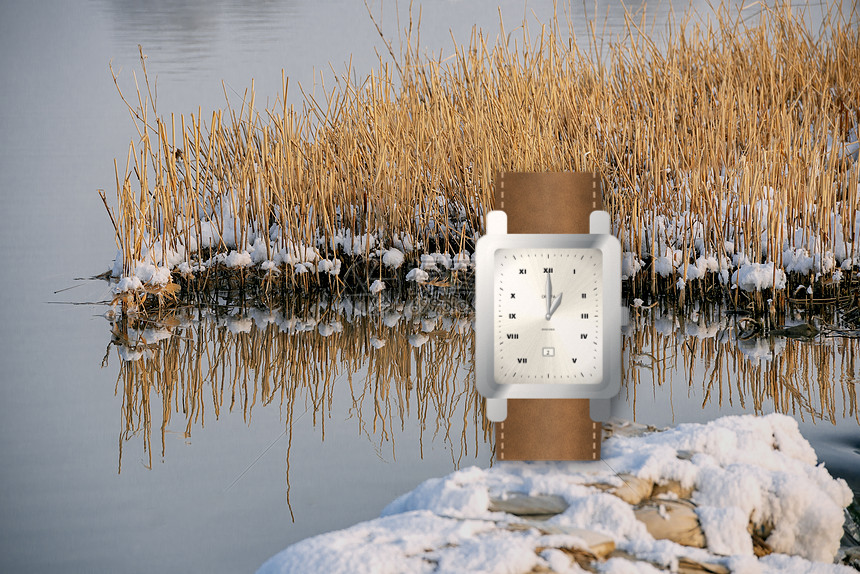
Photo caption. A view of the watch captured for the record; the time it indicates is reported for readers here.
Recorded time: 1:00
